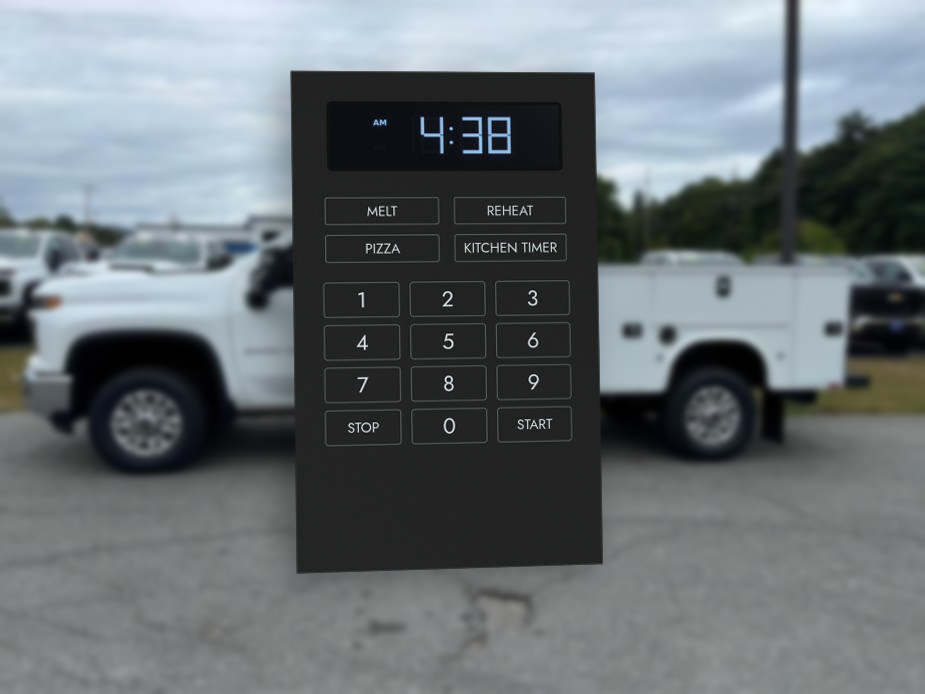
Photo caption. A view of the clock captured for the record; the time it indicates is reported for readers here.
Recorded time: 4:38
